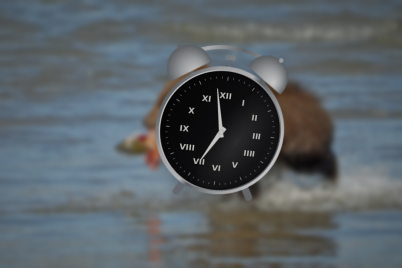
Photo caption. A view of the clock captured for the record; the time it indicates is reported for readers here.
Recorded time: 6:58
